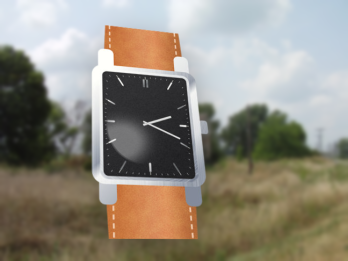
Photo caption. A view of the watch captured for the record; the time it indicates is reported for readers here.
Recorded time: 2:19
